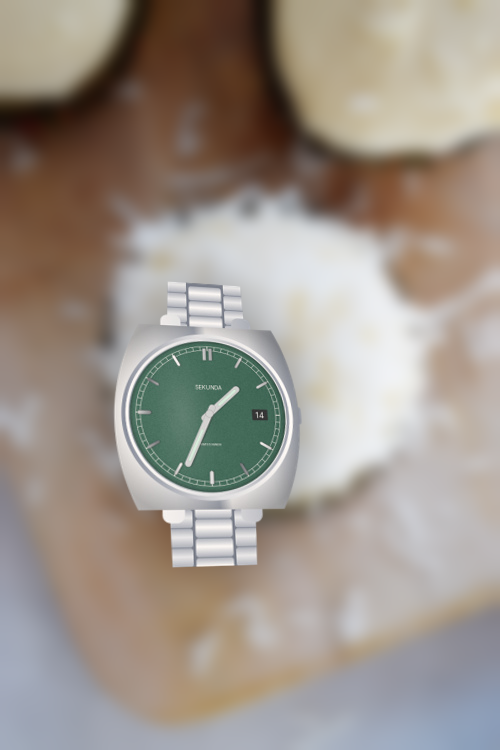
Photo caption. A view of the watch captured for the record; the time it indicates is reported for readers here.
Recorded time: 1:34
